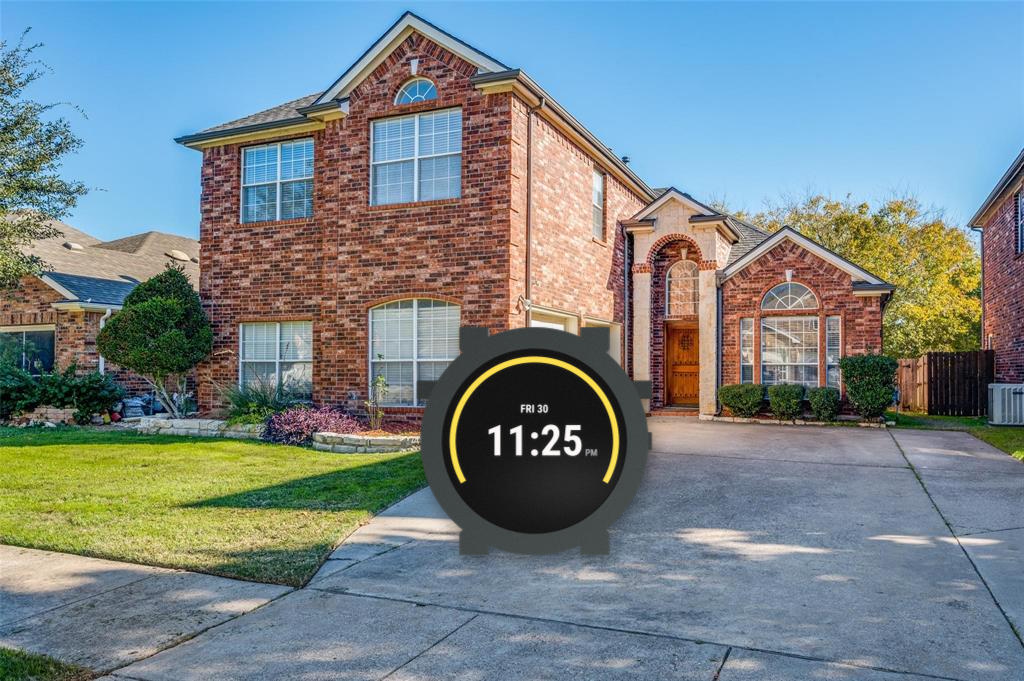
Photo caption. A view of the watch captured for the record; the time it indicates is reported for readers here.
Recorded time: 11:25
